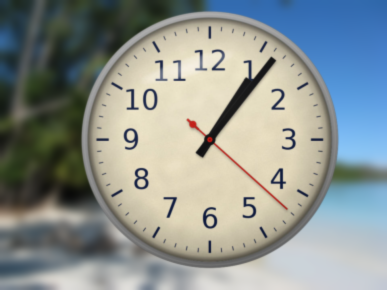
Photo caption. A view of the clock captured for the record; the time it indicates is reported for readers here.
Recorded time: 1:06:22
